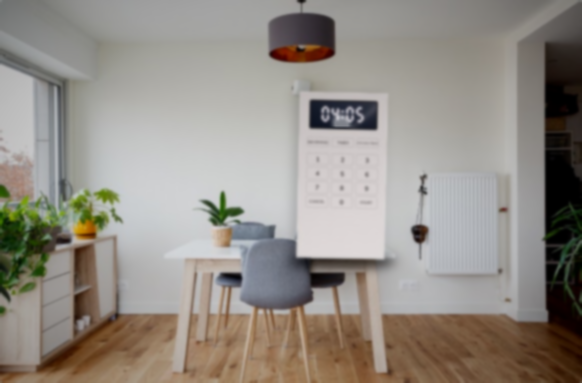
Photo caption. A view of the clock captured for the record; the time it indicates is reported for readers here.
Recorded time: 4:05
